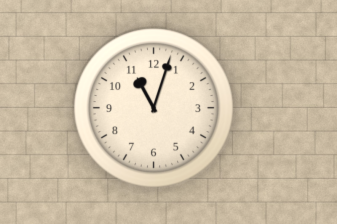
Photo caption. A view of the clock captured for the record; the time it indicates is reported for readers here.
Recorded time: 11:03
